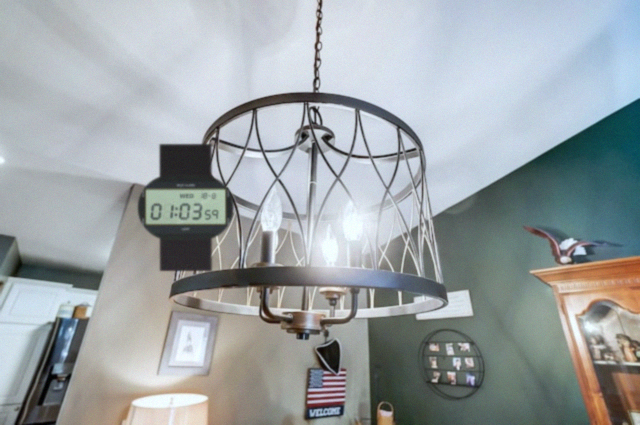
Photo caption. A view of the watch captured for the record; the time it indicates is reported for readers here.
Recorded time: 1:03
